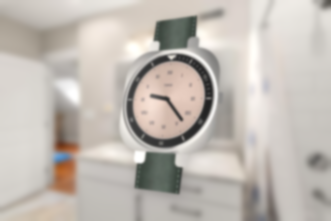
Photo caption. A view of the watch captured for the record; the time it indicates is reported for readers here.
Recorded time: 9:23
